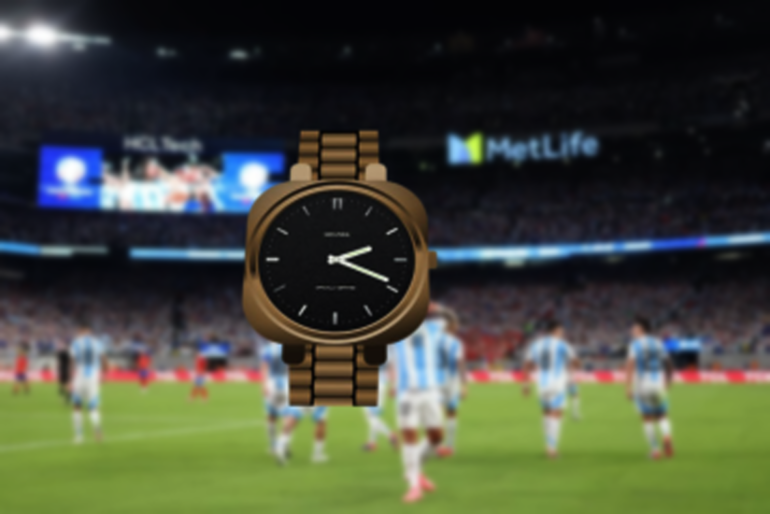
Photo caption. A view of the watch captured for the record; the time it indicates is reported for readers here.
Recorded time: 2:19
